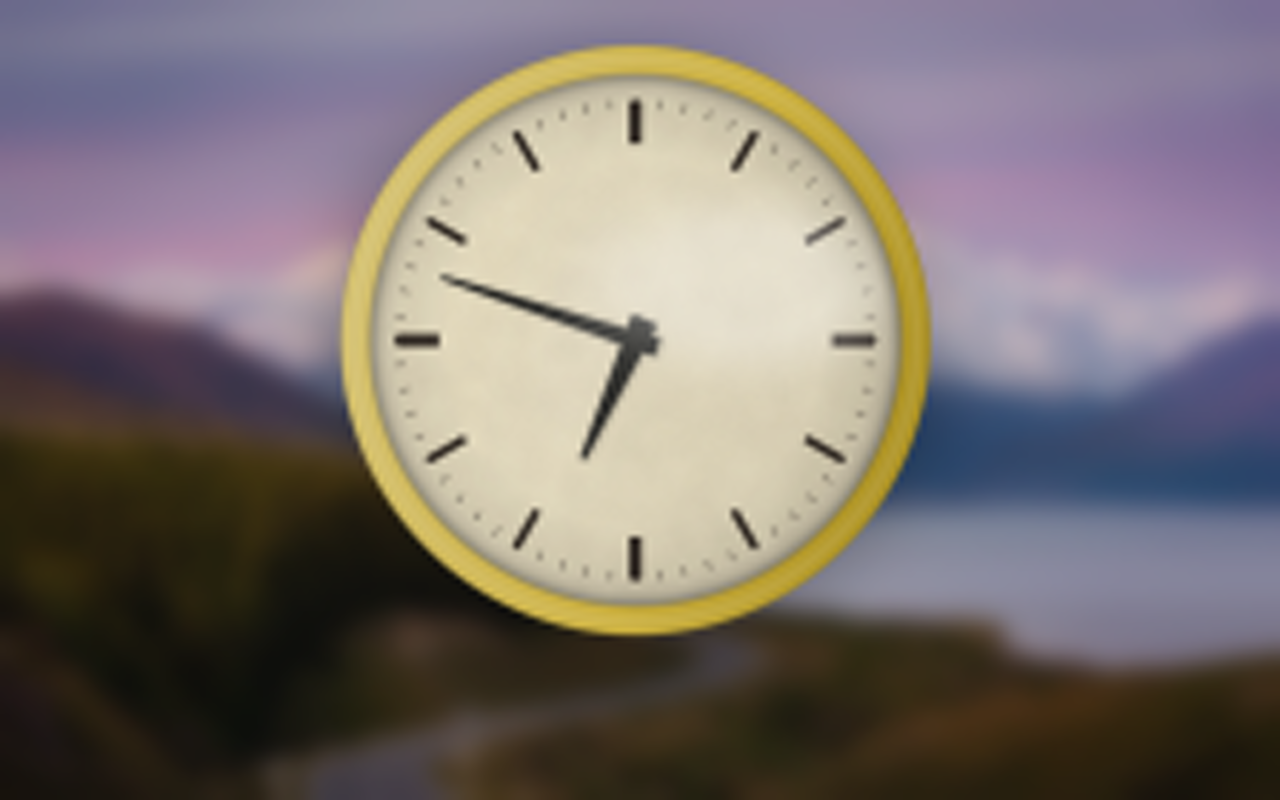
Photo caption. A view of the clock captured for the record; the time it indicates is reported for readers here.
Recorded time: 6:48
